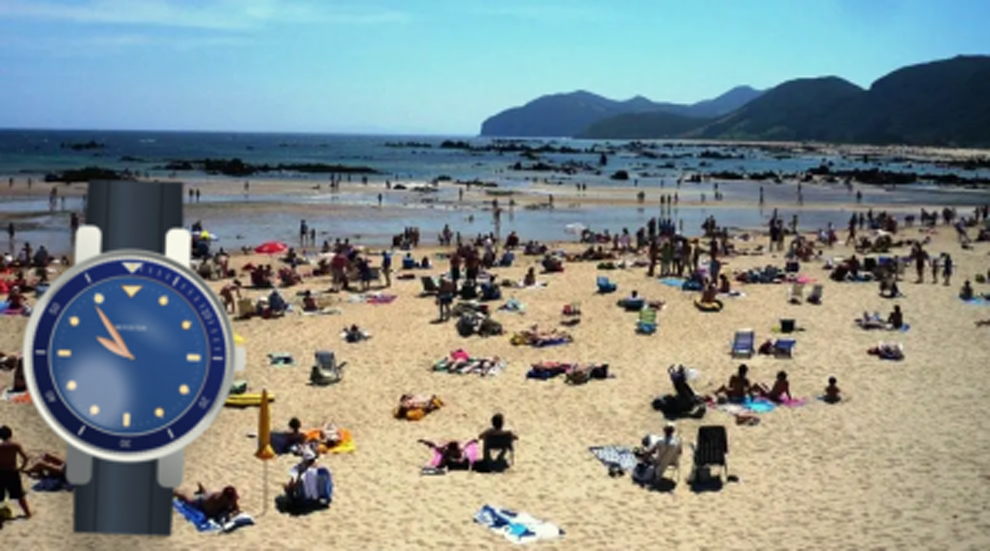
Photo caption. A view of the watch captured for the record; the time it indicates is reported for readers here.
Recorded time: 9:54
